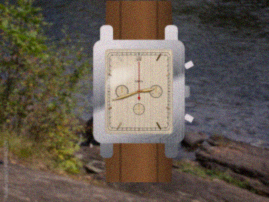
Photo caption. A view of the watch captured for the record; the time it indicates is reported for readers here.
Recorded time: 2:42
